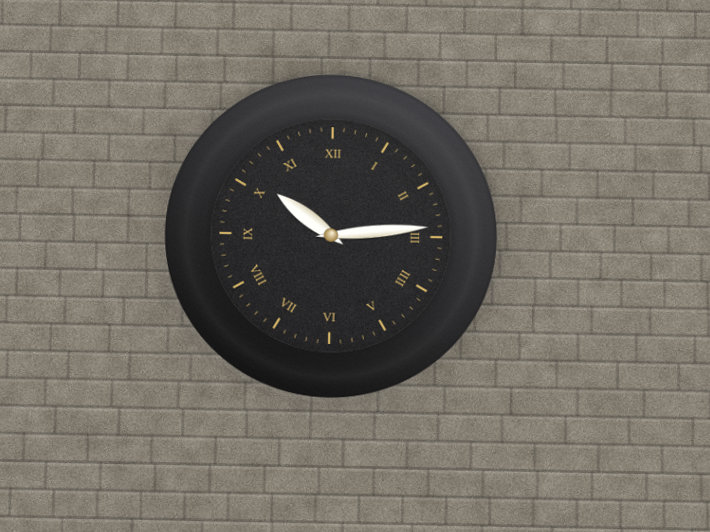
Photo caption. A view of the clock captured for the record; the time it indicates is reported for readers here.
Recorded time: 10:14
